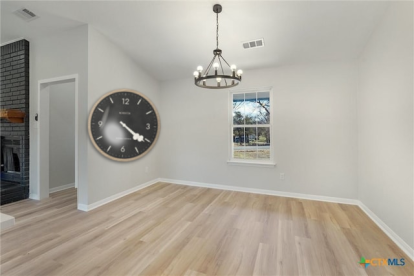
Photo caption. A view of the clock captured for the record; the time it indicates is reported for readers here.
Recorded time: 4:21
